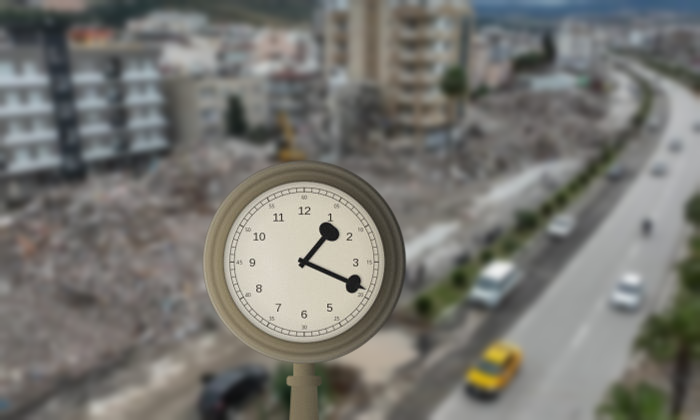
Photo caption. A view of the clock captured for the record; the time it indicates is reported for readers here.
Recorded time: 1:19
